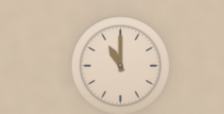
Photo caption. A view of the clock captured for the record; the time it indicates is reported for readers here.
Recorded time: 11:00
